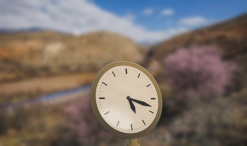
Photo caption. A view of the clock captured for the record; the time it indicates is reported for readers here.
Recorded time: 5:18
